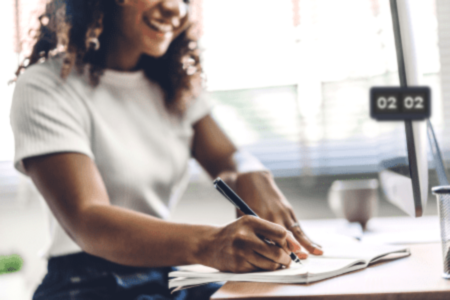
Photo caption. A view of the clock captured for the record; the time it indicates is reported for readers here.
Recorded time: 2:02
